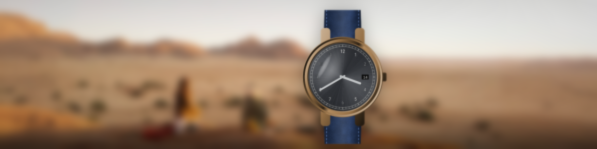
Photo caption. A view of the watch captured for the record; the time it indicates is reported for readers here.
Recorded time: 3:40
